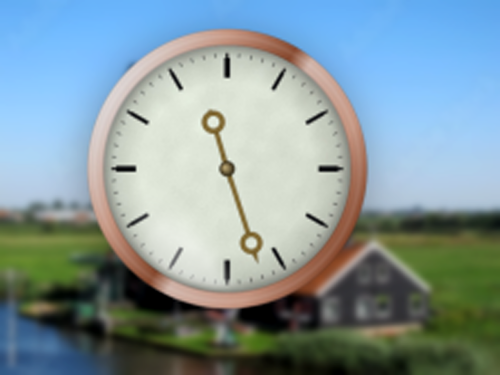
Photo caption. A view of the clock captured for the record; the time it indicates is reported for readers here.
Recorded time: 11:27
